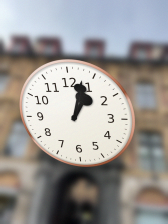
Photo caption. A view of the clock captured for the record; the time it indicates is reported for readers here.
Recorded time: 1:03
